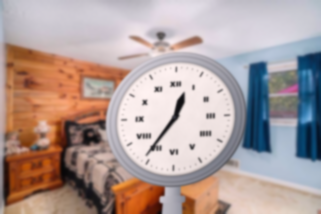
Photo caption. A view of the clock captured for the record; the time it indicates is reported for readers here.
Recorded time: 12:36
